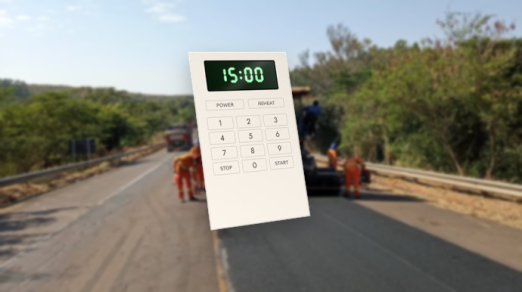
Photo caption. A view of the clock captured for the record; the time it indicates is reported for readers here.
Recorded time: 15:00
